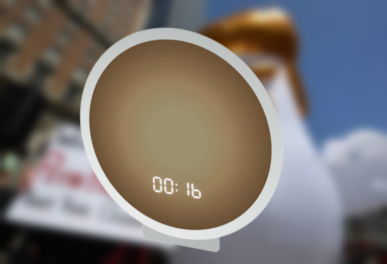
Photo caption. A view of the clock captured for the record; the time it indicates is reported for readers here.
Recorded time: 0:16
